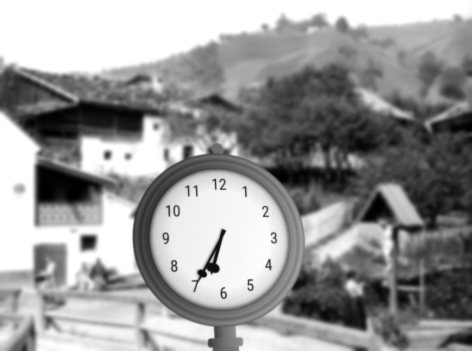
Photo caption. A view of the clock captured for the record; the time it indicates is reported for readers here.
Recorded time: 6:35
